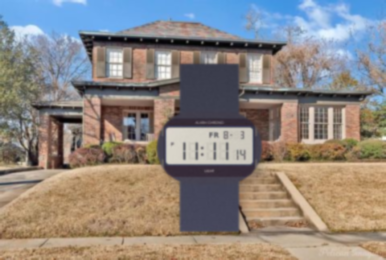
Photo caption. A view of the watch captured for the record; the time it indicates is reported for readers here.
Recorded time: 11:11:14
